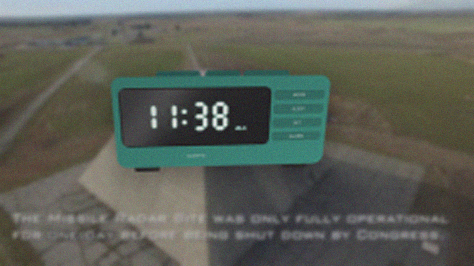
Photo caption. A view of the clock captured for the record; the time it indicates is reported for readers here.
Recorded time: 11:38
